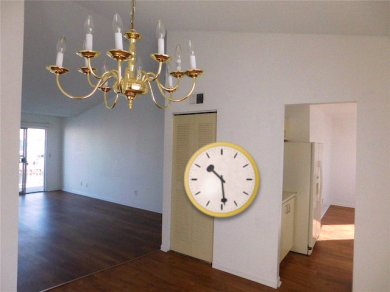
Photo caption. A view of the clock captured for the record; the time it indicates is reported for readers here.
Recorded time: 10:29
